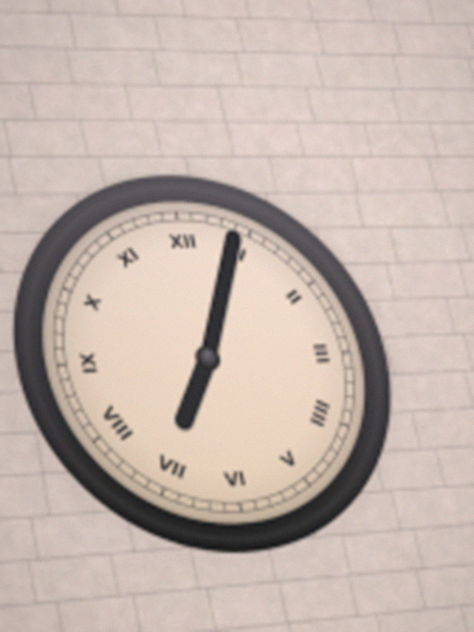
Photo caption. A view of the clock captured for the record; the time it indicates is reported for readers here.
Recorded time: 7:04
